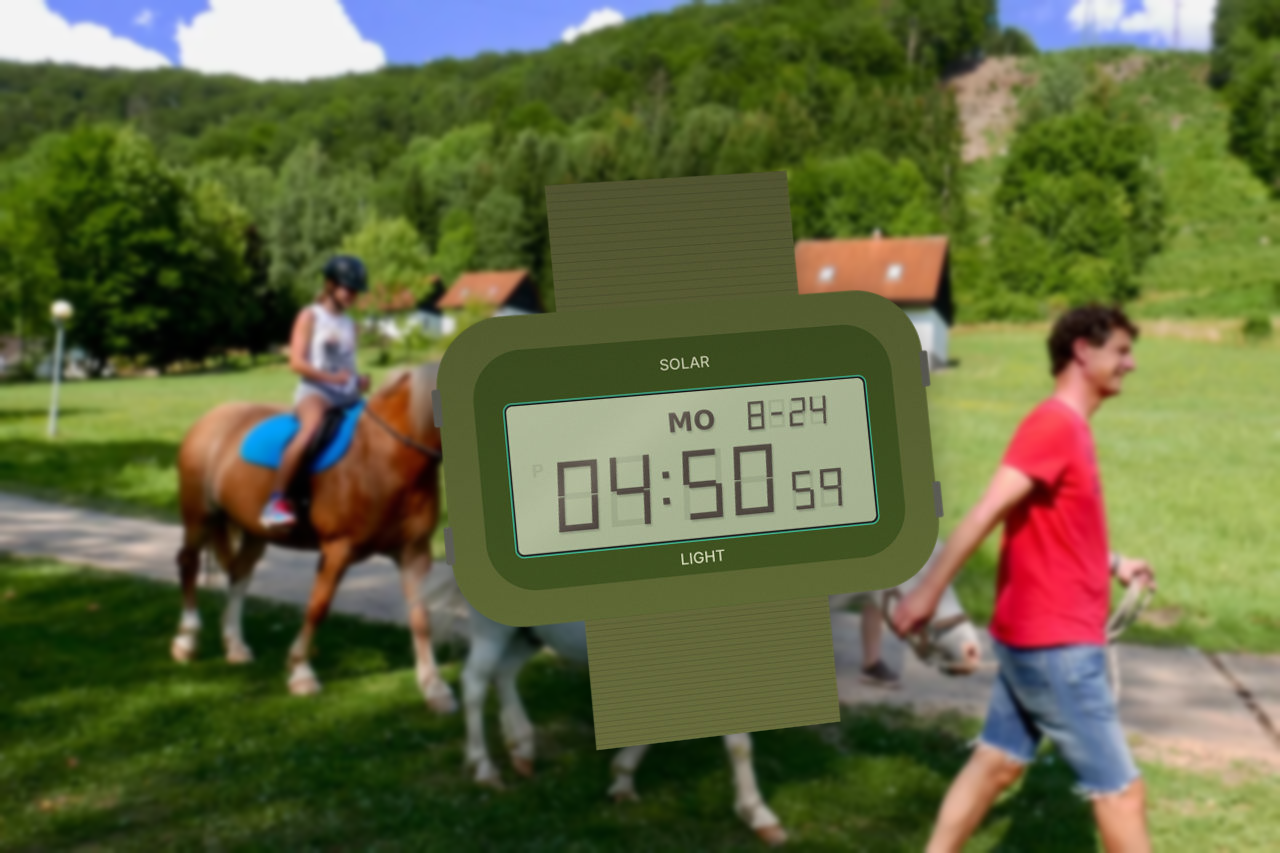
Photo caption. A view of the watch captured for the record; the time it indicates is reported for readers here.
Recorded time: 4:50:59
